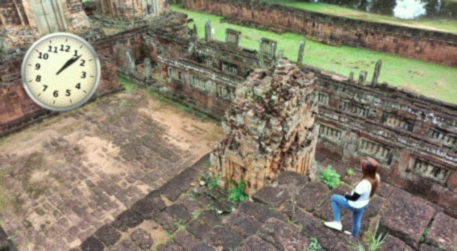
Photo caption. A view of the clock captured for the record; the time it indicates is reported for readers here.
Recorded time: 1:07
